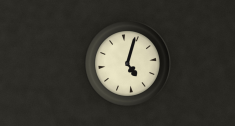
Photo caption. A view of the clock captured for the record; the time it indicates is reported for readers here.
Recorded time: 5:04
